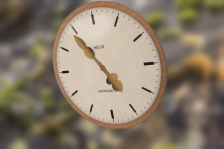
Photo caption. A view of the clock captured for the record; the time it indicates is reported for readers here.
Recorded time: 4:54
